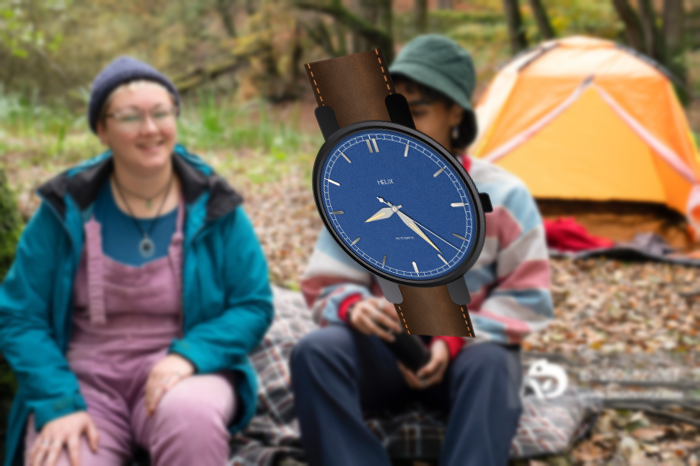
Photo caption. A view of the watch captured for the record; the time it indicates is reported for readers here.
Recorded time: 8:24:22
